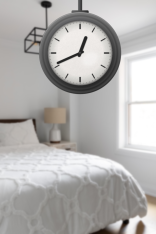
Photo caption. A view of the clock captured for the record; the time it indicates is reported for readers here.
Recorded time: 12:41
